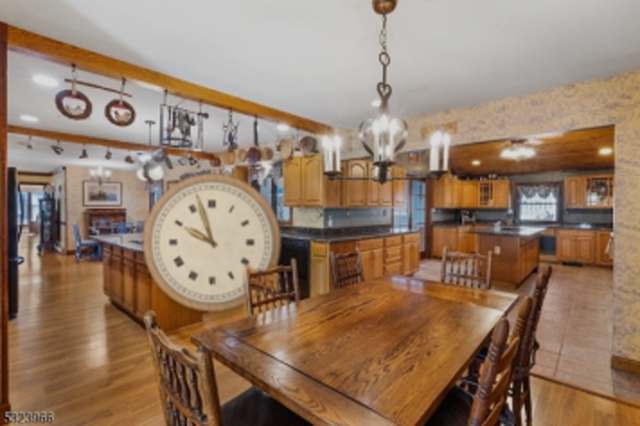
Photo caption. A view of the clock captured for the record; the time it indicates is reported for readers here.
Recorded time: 9:57
